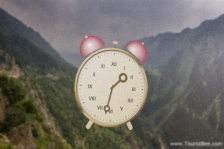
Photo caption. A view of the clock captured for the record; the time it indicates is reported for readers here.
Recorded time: 1:32
